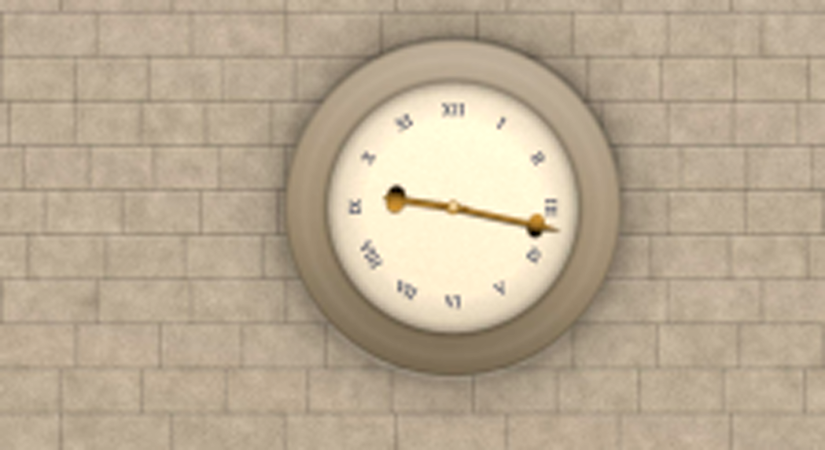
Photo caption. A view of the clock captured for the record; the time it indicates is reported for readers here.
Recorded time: 9:17
